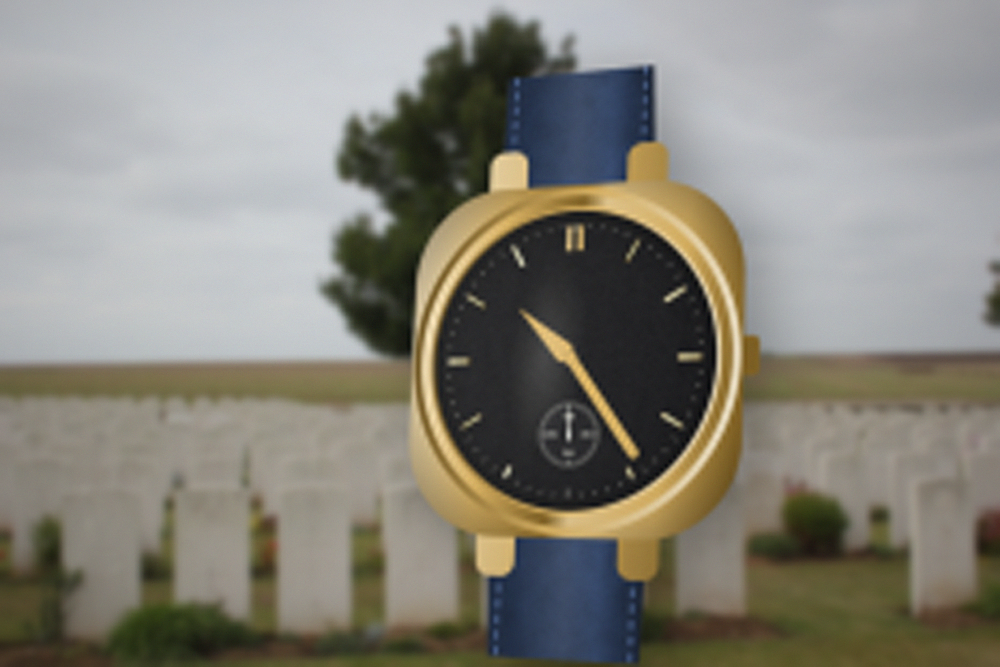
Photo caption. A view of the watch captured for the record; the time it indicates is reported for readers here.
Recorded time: 10:24
